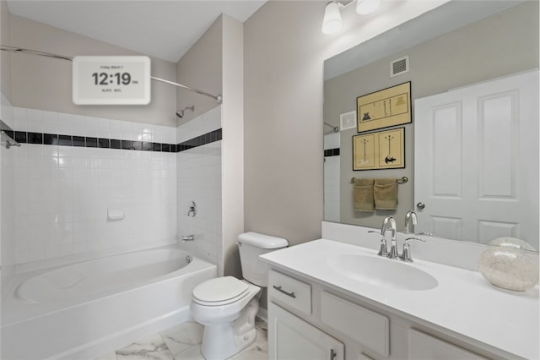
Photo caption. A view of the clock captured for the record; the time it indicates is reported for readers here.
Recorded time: 12:19
